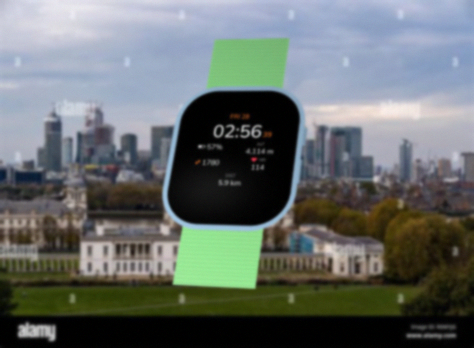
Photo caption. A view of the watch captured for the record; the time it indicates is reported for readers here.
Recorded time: 2:56
